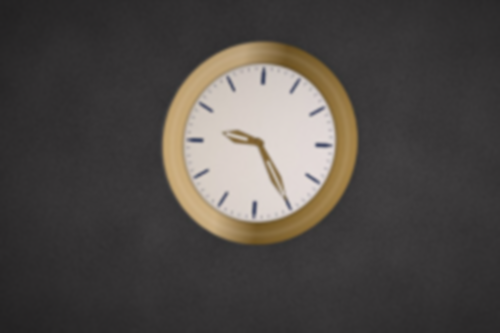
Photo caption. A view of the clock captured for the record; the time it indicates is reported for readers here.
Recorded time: 9:25
